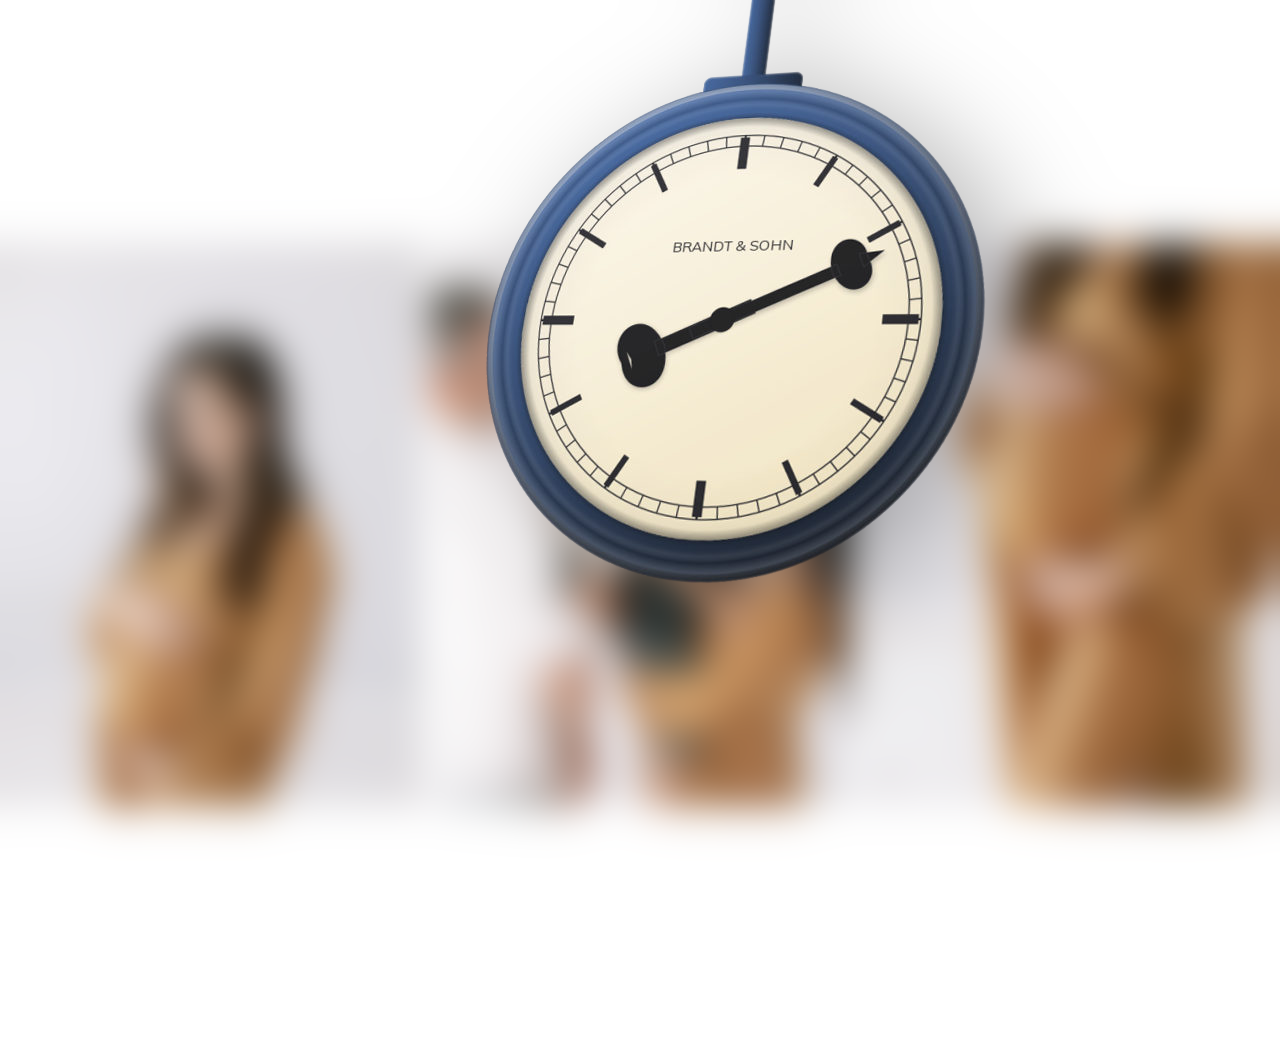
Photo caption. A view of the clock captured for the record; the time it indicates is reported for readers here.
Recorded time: 8:11
